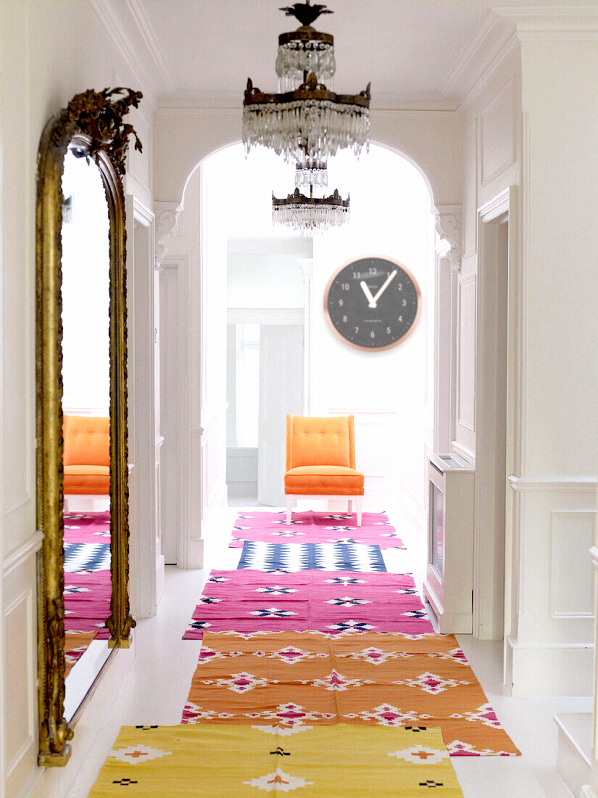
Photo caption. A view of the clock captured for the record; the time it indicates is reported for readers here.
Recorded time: 11:06
